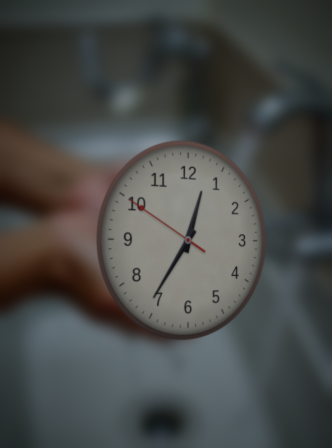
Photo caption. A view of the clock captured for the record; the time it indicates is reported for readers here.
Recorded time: 12:35:50
